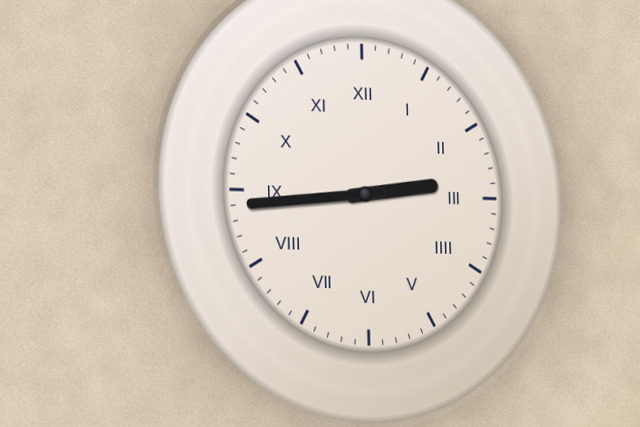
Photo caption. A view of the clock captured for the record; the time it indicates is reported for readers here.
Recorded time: 2:44
